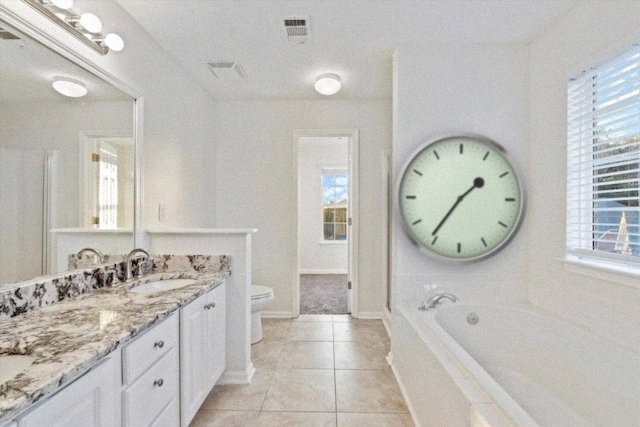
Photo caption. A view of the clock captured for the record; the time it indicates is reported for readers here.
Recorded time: 1:36
